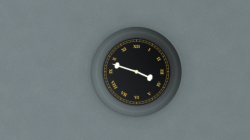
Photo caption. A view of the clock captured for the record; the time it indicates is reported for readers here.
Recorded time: 3:48
